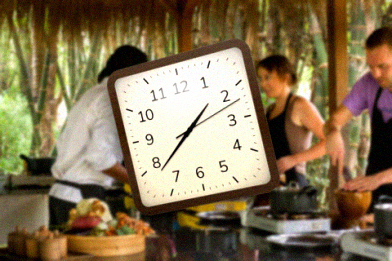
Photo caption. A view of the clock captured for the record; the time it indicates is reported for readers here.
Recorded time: 1:38:12
